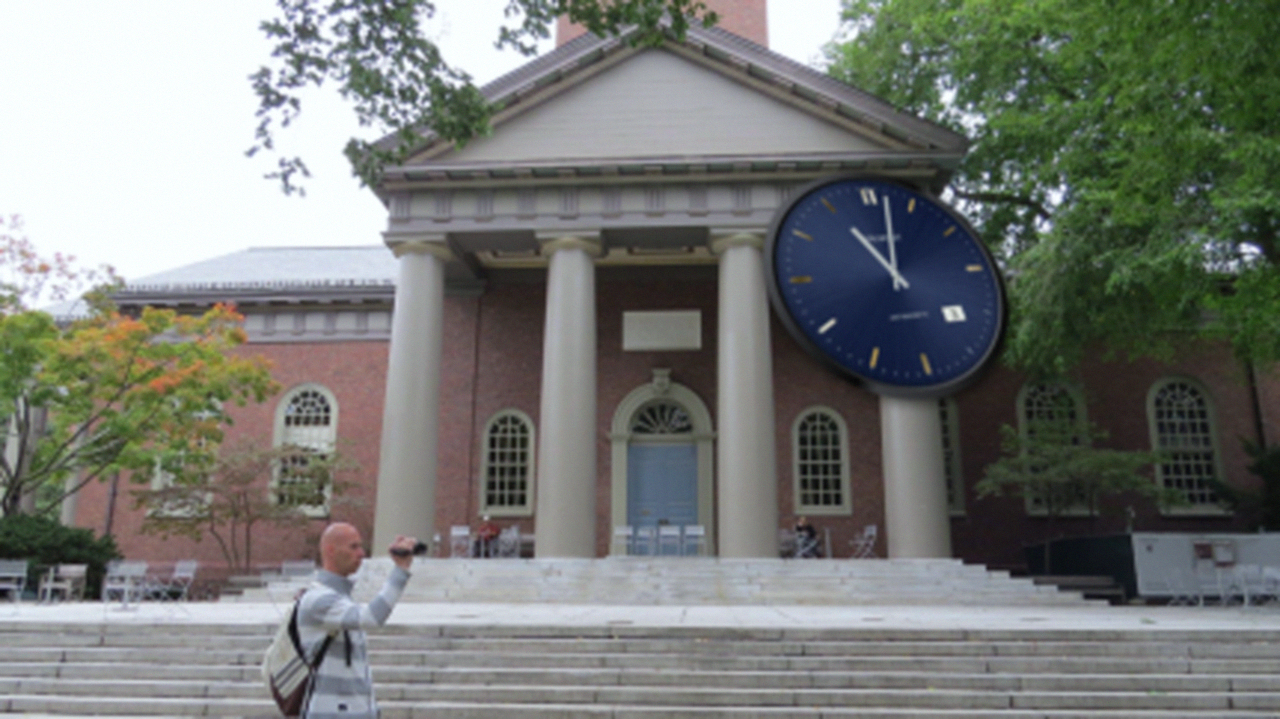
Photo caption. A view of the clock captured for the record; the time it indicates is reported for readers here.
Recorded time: 11:02
